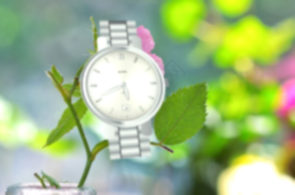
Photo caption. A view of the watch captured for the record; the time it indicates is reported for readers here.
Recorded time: 5:41
